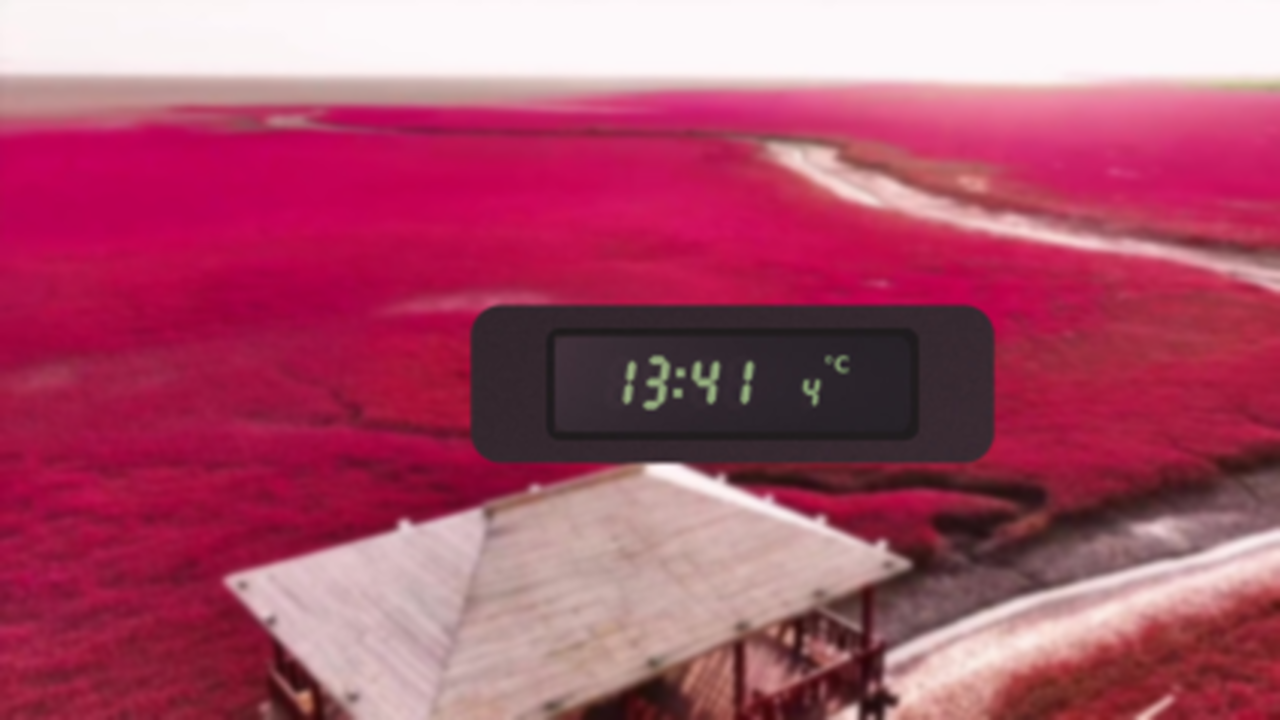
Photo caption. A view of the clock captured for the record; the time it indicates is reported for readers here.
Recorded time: 13:41
